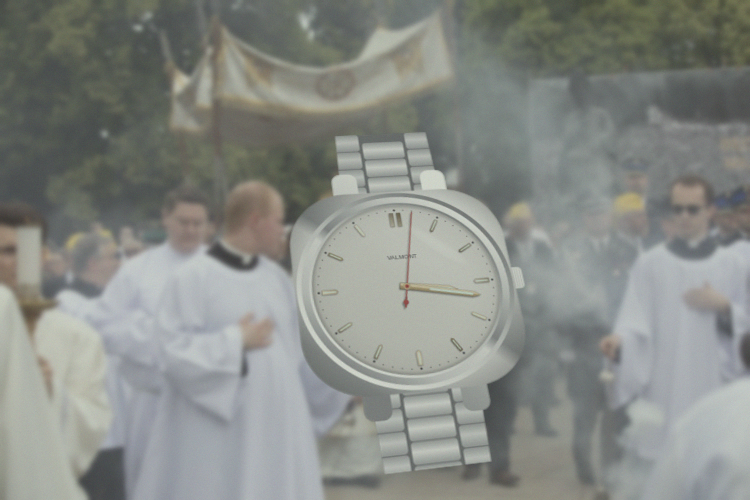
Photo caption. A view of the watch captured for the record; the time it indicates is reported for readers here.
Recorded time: 3:17:02
